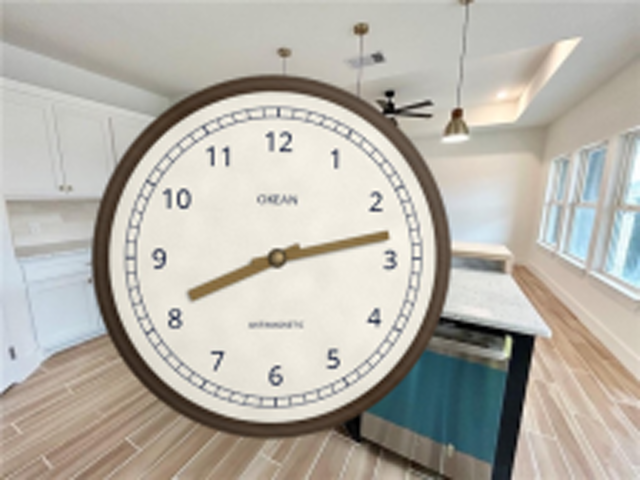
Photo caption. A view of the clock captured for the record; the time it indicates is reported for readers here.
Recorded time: 8:13
